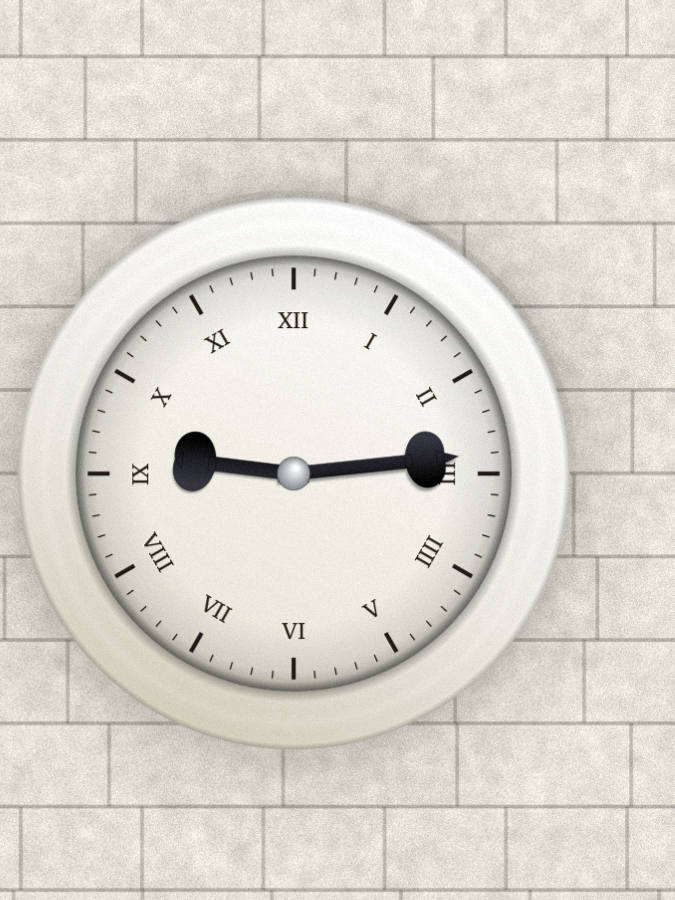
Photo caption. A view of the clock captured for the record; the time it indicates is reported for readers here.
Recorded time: 9:14
